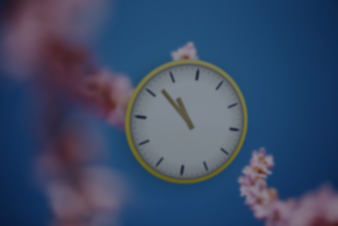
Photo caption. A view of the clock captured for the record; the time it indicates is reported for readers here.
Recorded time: 10:52
